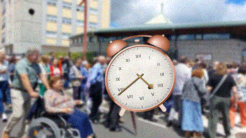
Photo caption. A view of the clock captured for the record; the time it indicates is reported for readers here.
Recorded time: 4:39
